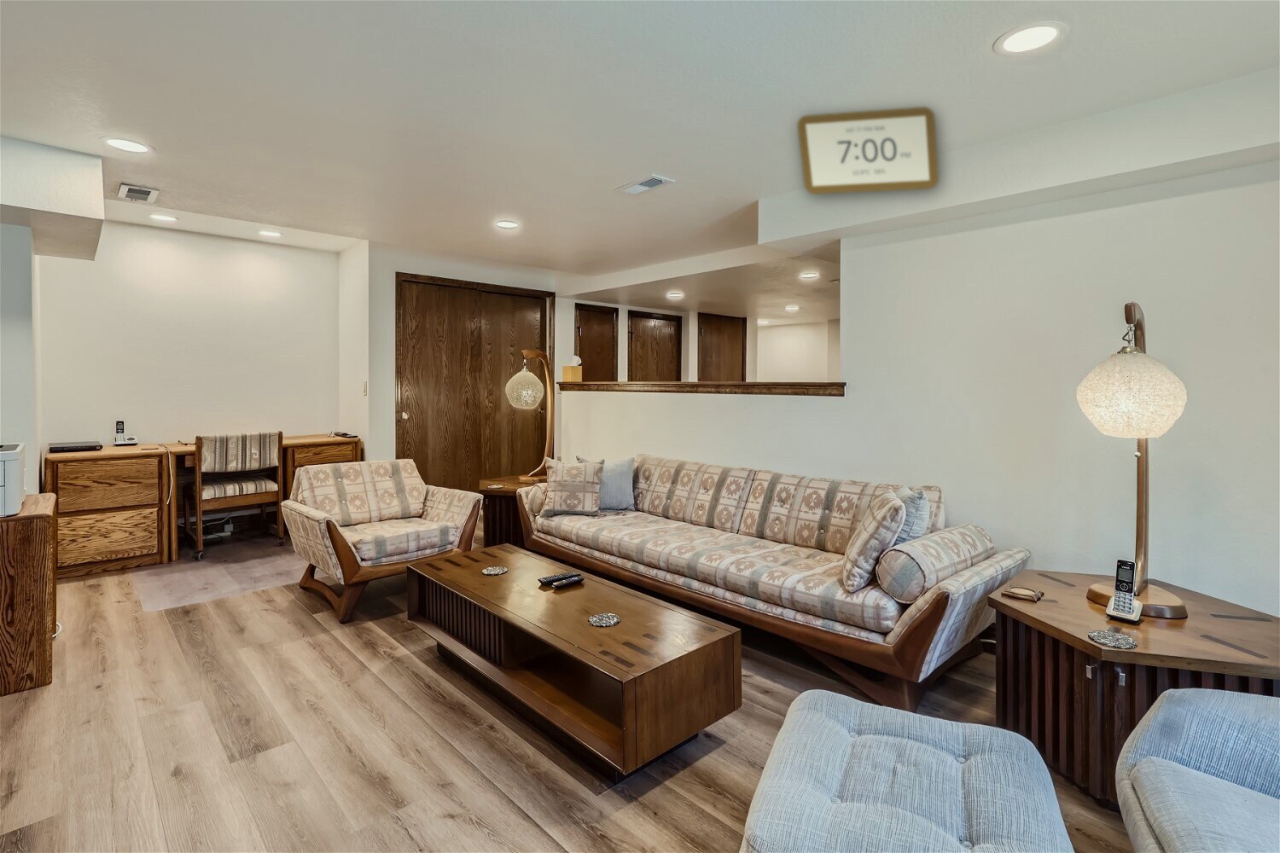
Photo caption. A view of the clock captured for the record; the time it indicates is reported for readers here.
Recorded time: 7:00
